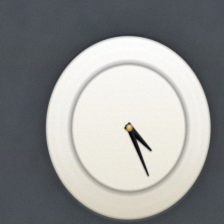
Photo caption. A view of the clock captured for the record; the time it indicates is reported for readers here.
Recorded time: 4:26
